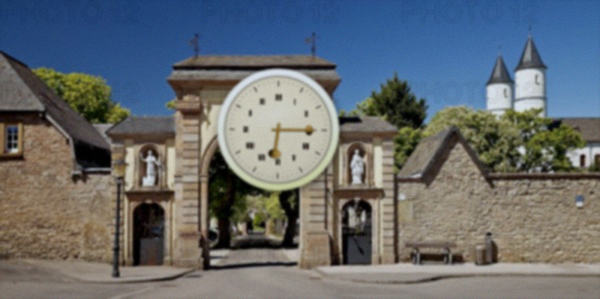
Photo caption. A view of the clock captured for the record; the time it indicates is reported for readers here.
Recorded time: 6:15
